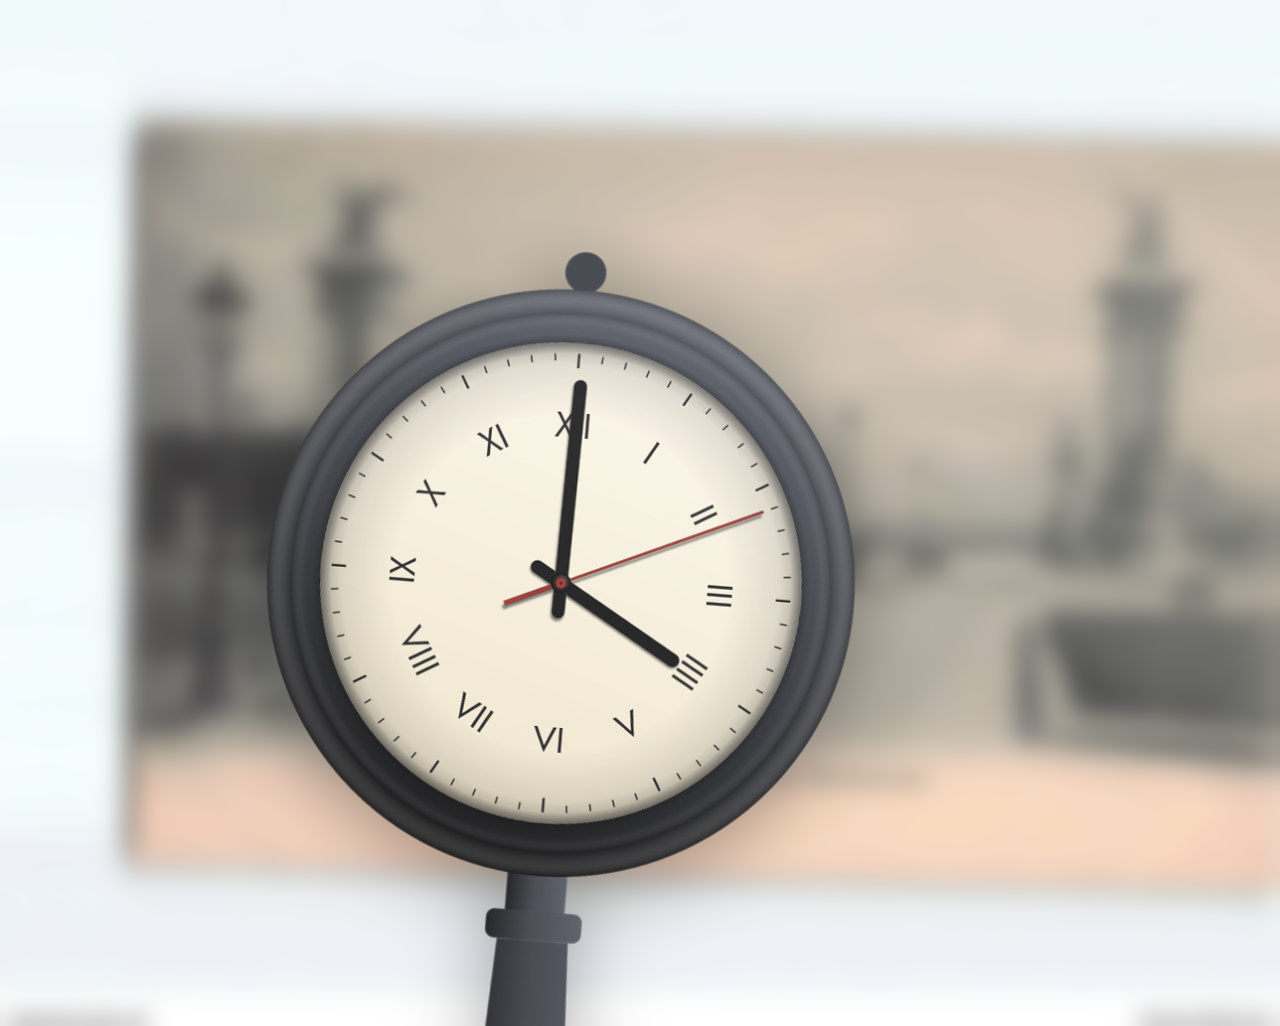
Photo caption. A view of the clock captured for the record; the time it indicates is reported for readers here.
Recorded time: 4:00:11
